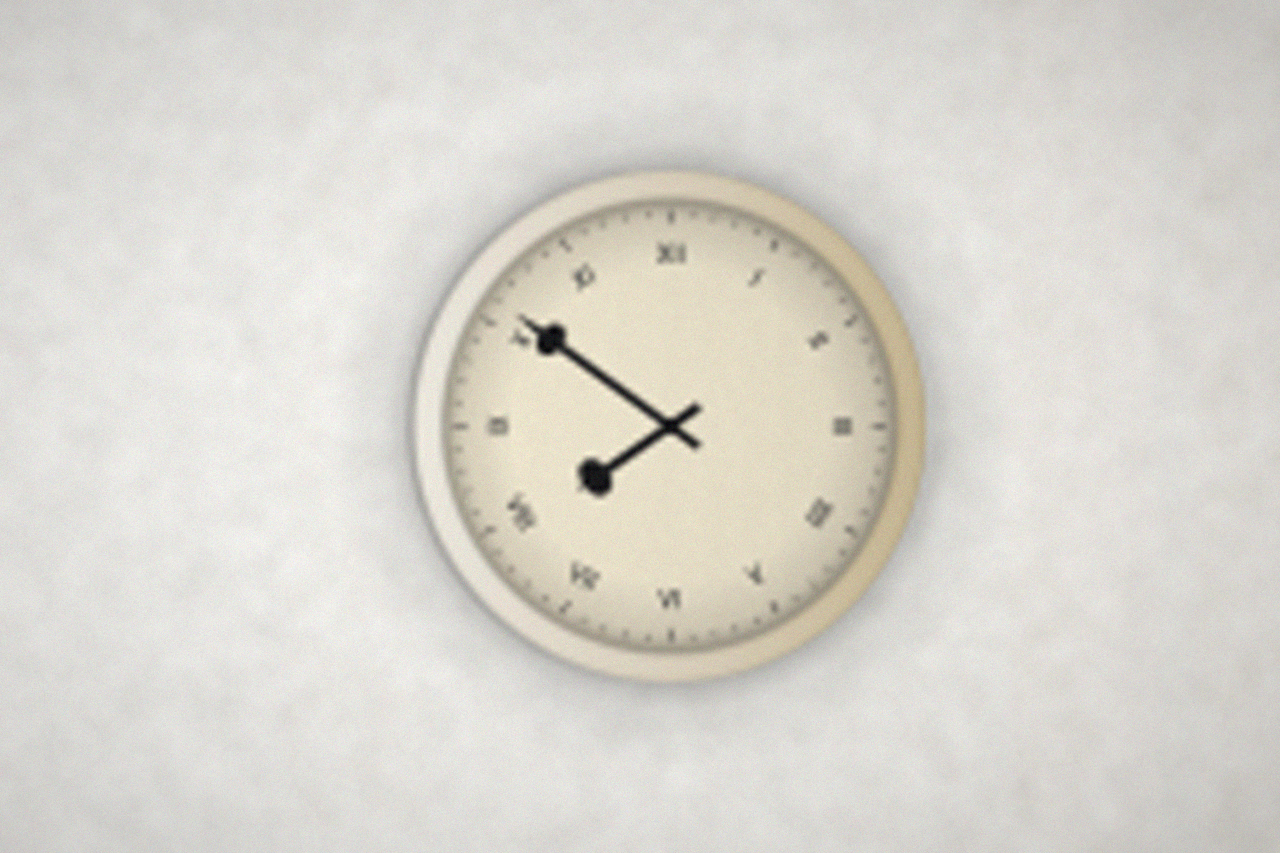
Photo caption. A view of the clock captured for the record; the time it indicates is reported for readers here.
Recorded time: 7:51
